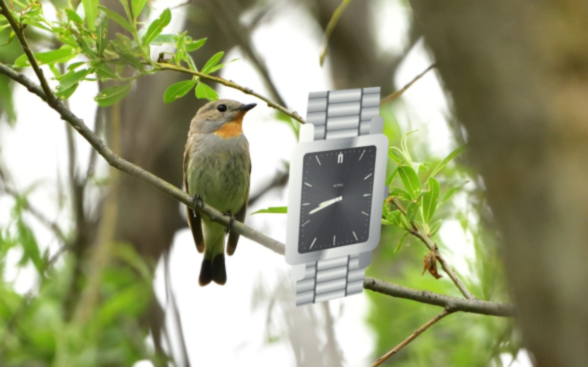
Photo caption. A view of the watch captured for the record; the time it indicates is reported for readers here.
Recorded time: 8:42
